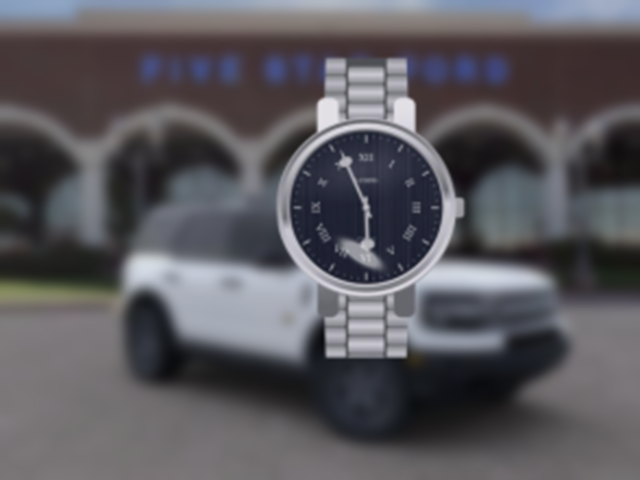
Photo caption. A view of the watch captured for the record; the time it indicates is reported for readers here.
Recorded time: 5:56
